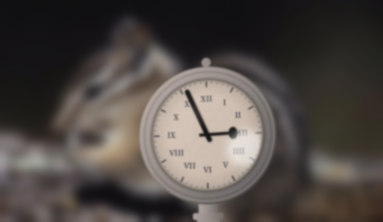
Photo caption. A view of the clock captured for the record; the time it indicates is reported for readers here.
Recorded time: 2:56
